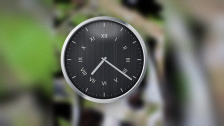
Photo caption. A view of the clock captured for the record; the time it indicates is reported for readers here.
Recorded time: 7:21
